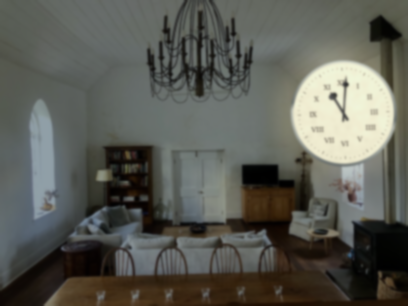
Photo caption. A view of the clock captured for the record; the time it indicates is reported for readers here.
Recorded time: 11:01
